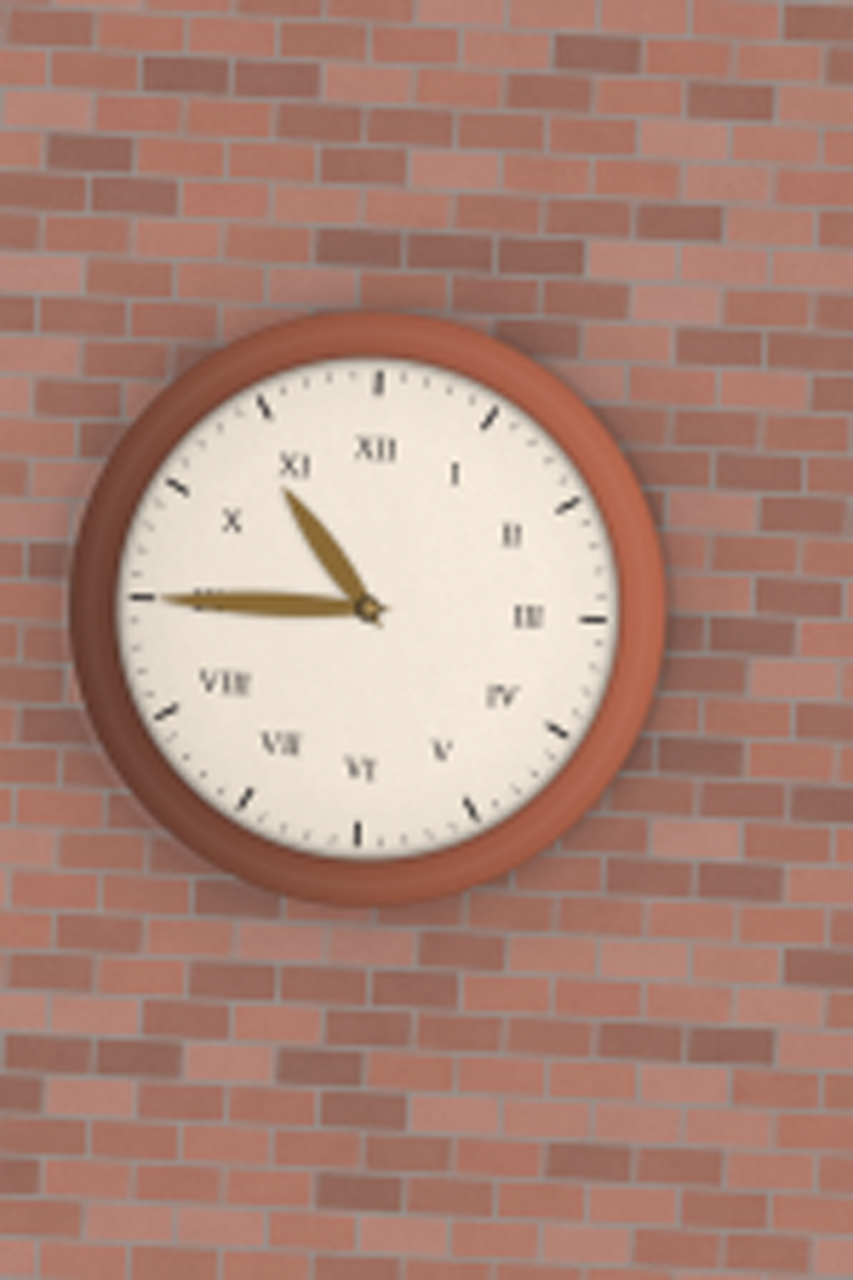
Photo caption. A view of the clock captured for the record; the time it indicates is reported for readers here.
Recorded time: 10:45
